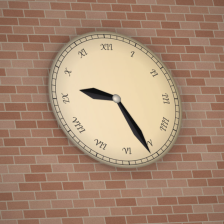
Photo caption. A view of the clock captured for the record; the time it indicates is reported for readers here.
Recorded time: 9:26
